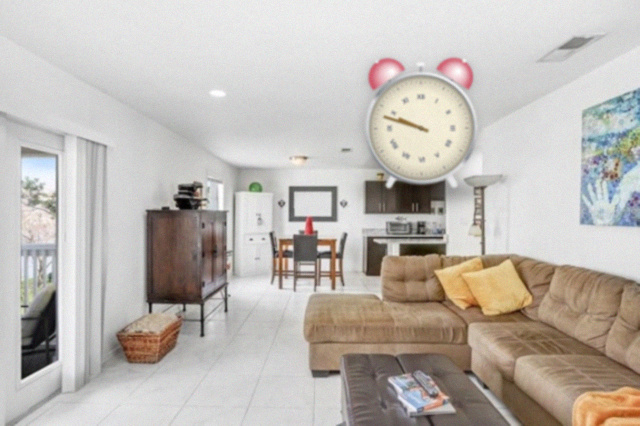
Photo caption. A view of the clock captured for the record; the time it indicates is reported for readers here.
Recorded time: 9:48
